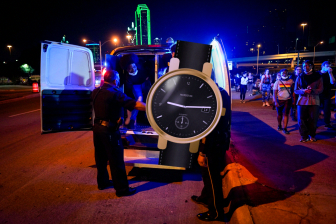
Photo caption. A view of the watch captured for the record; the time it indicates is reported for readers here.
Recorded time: 9:14
